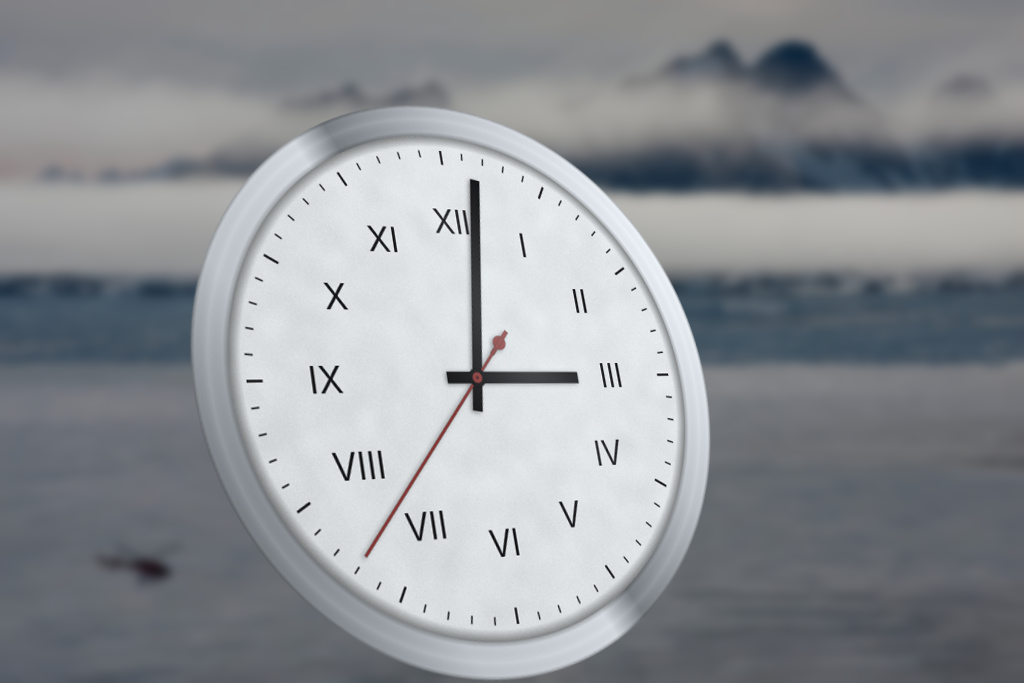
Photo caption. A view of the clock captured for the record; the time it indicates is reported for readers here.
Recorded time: 3:01:37
